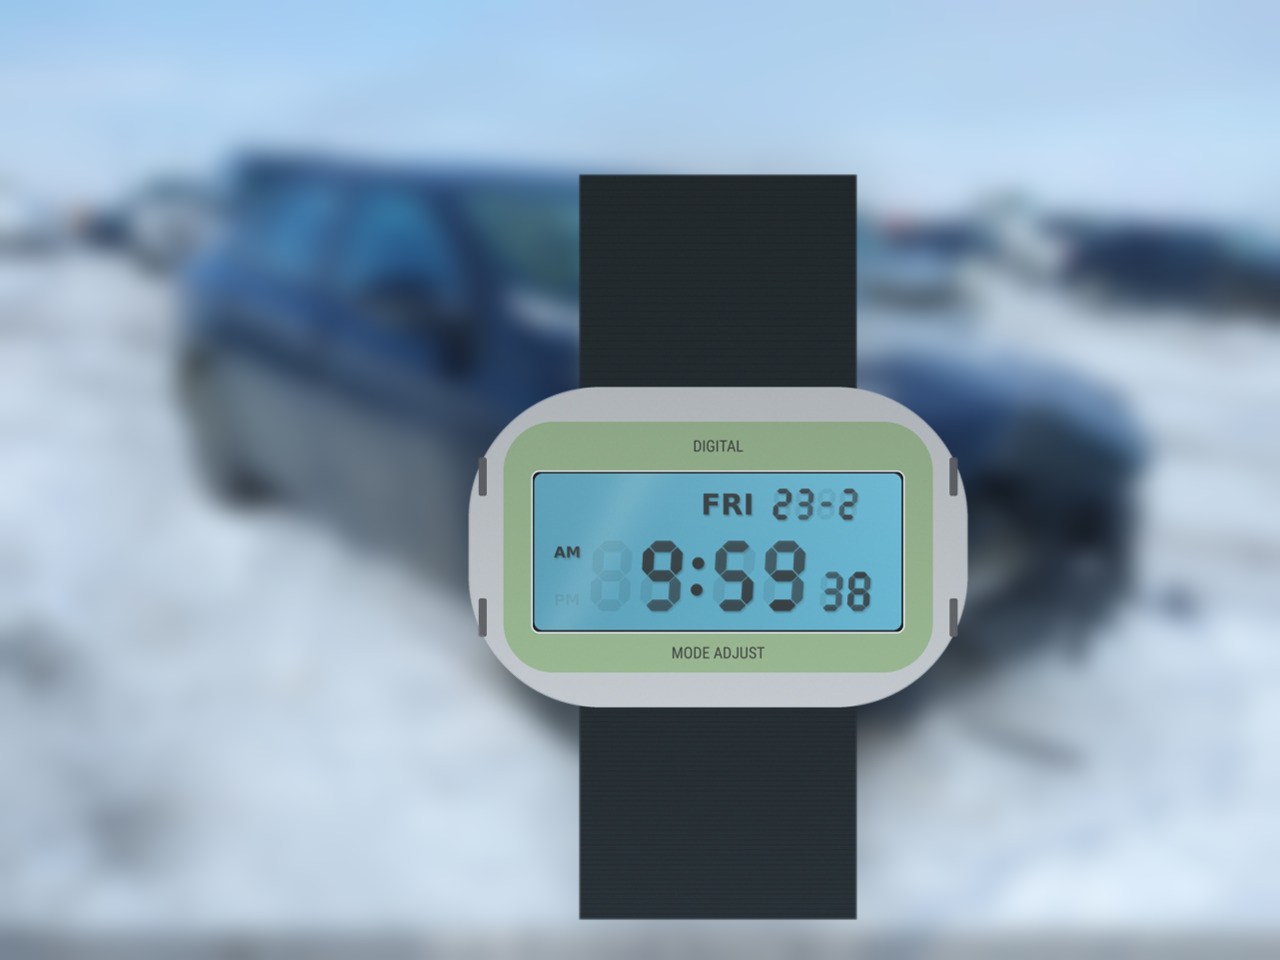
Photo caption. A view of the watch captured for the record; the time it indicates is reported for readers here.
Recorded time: 9:59:38
